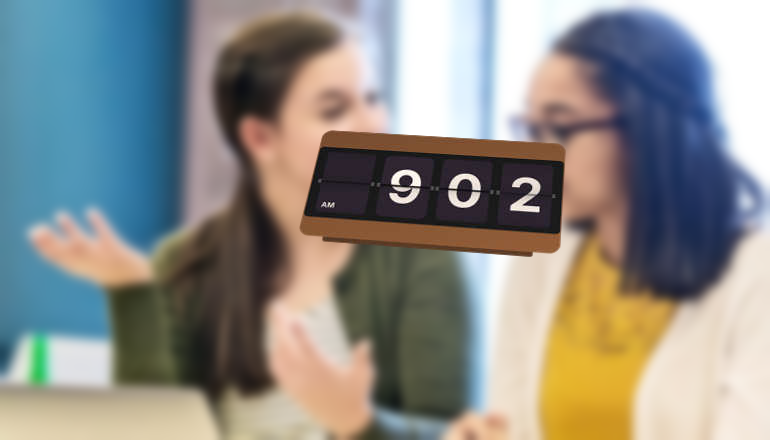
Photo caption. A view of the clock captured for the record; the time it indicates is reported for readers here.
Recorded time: 9:02
